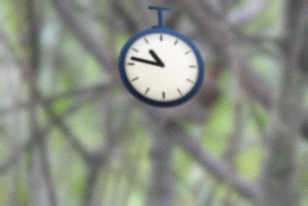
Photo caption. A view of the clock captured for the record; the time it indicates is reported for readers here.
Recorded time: 10:47
